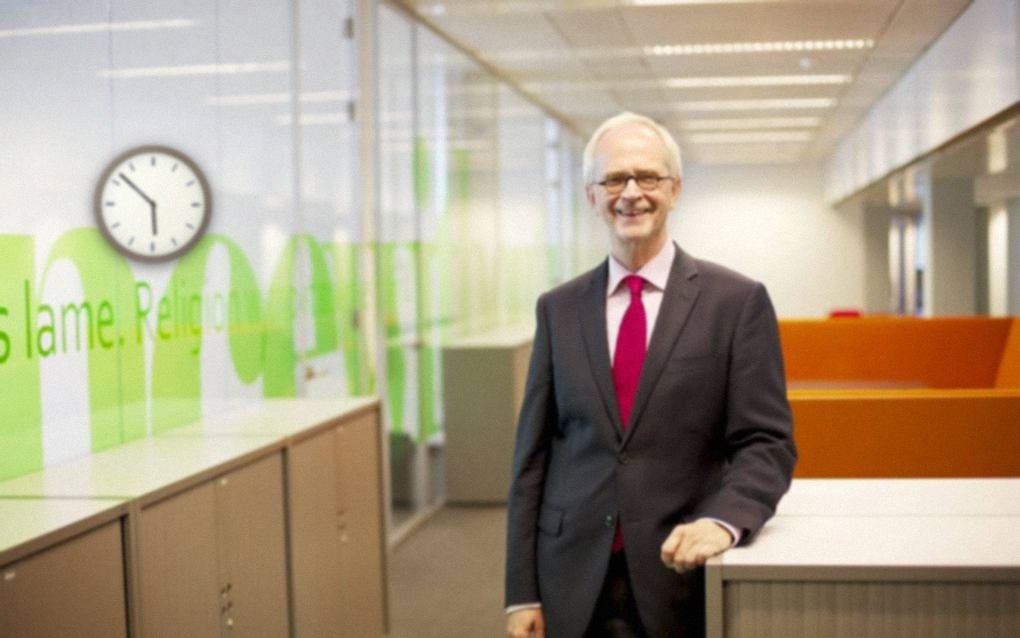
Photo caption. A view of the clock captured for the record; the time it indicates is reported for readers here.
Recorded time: 5:52
